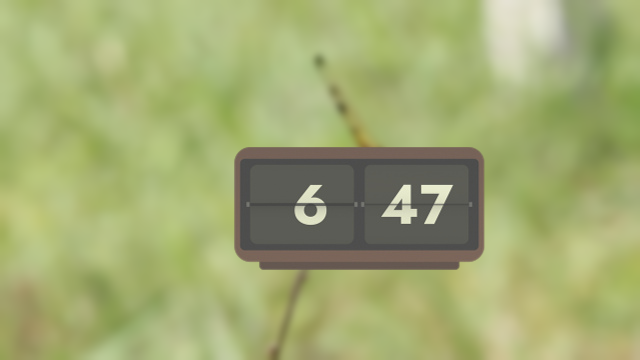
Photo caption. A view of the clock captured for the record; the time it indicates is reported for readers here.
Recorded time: 6:47
